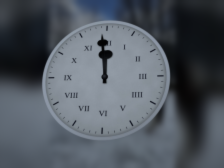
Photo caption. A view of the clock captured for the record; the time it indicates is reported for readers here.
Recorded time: 11:59
